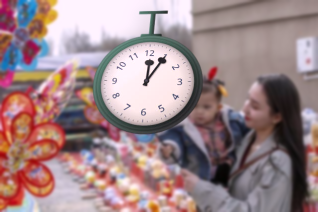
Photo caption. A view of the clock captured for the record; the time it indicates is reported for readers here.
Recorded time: 12:05
